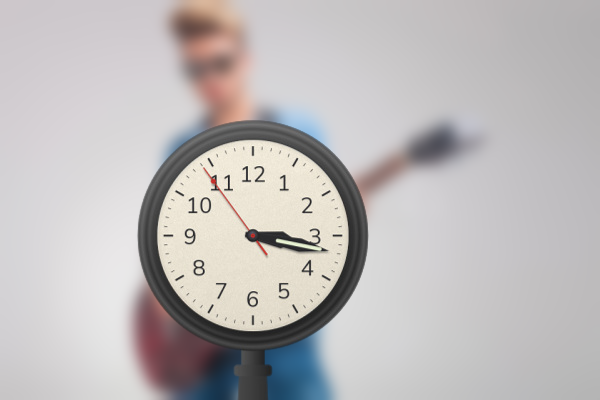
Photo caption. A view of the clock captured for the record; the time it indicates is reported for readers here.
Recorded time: 3:16:54
